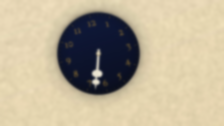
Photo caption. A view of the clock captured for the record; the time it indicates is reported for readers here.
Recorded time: 6:33
